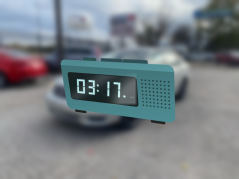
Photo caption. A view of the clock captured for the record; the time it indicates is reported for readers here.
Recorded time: 3:17
